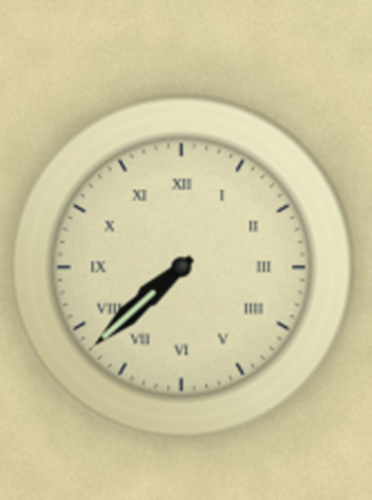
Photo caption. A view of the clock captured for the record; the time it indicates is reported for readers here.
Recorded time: 7:38
